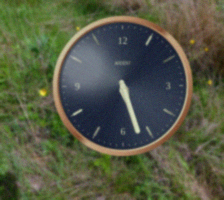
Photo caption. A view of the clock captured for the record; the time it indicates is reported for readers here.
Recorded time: 5:27
